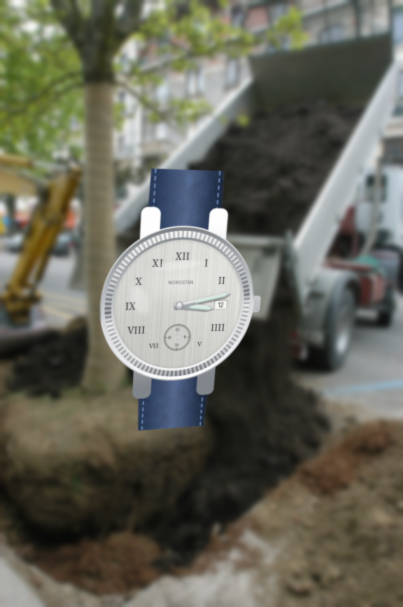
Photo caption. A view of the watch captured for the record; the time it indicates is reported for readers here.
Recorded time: 3:13
